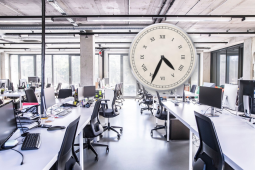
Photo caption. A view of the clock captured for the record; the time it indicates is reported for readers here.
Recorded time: 4:34
